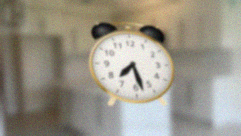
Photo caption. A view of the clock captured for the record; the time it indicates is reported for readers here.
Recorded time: 7:28
